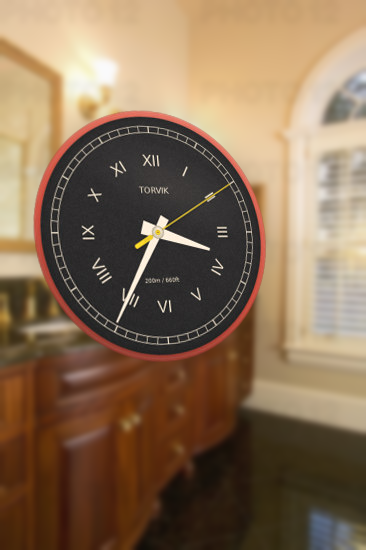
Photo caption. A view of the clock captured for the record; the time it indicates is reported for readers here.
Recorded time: 3:35:10
